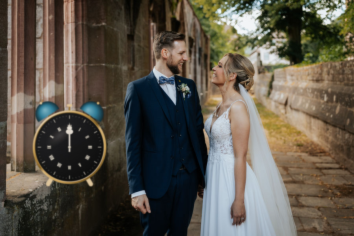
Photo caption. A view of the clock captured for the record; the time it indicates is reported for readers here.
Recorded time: 12:00
